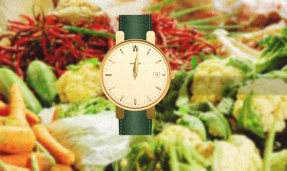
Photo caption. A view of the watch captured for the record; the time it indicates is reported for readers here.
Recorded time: 12:01
